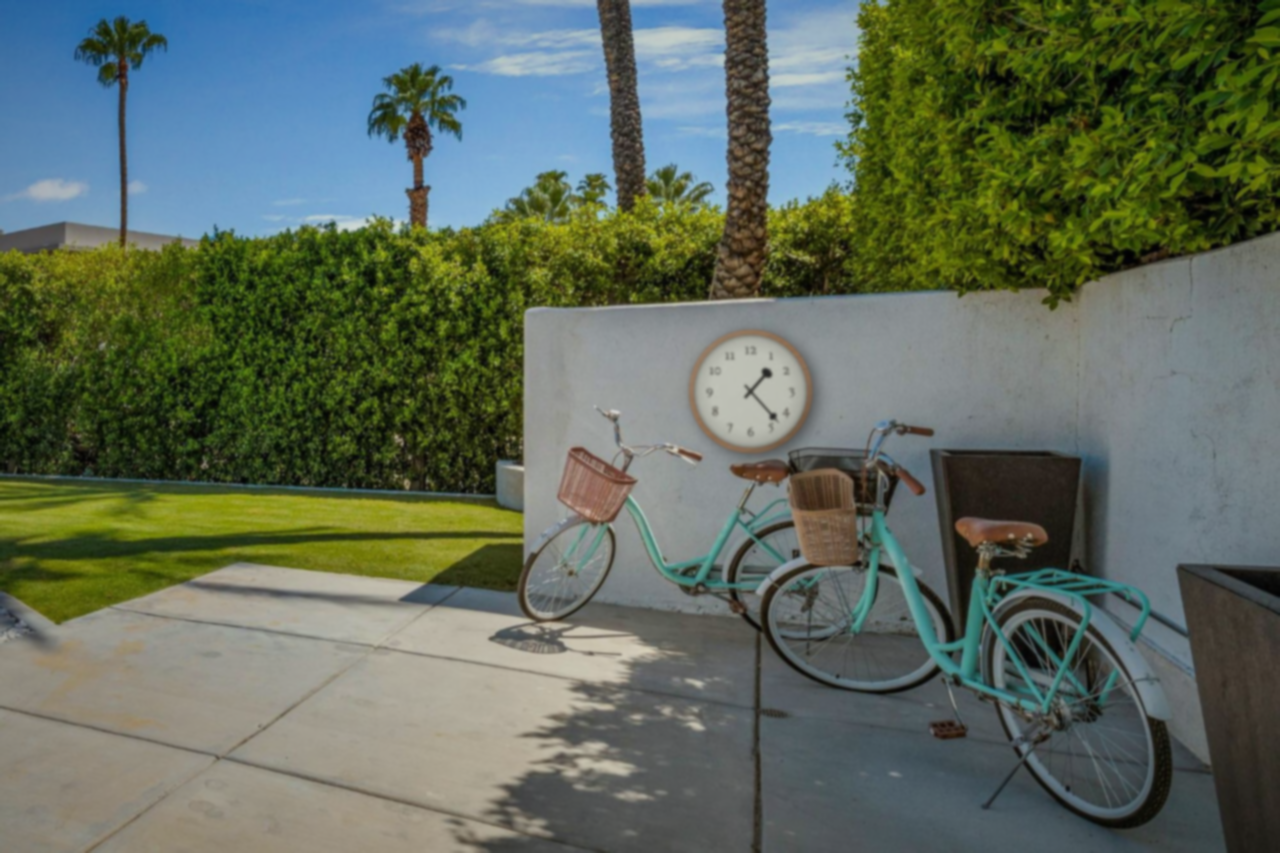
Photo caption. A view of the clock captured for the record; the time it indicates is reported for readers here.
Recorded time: 1:23
